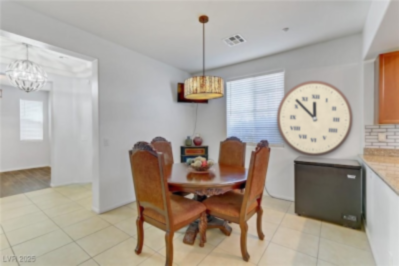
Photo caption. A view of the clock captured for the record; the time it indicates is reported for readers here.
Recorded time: 11:52
